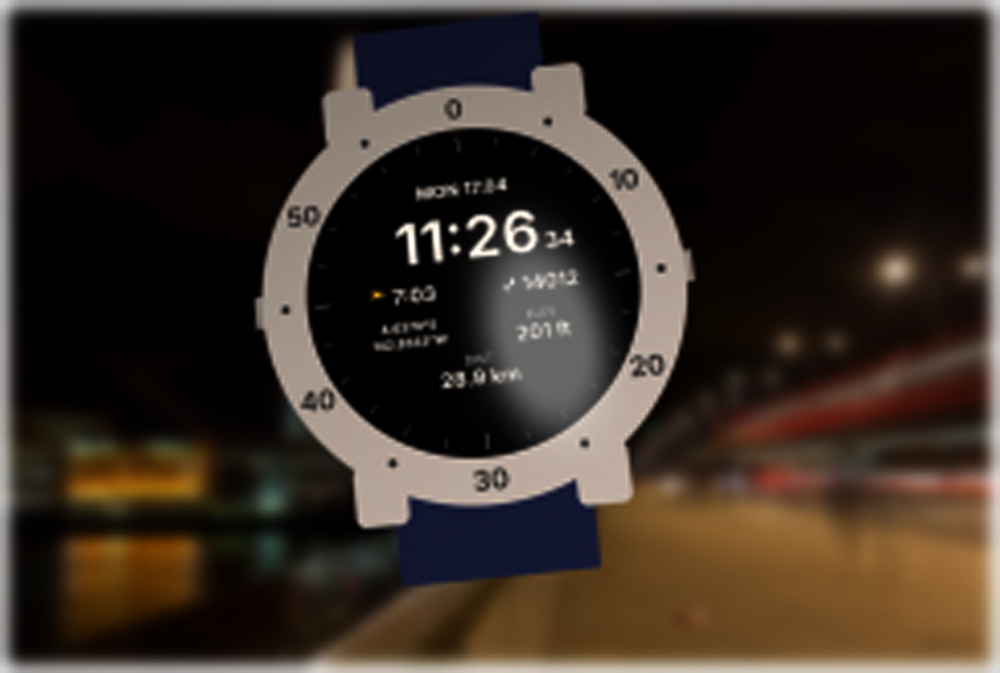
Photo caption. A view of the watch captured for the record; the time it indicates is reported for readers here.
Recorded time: 11:26
